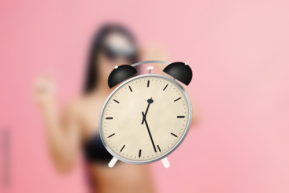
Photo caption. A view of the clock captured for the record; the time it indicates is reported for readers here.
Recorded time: 12:26
